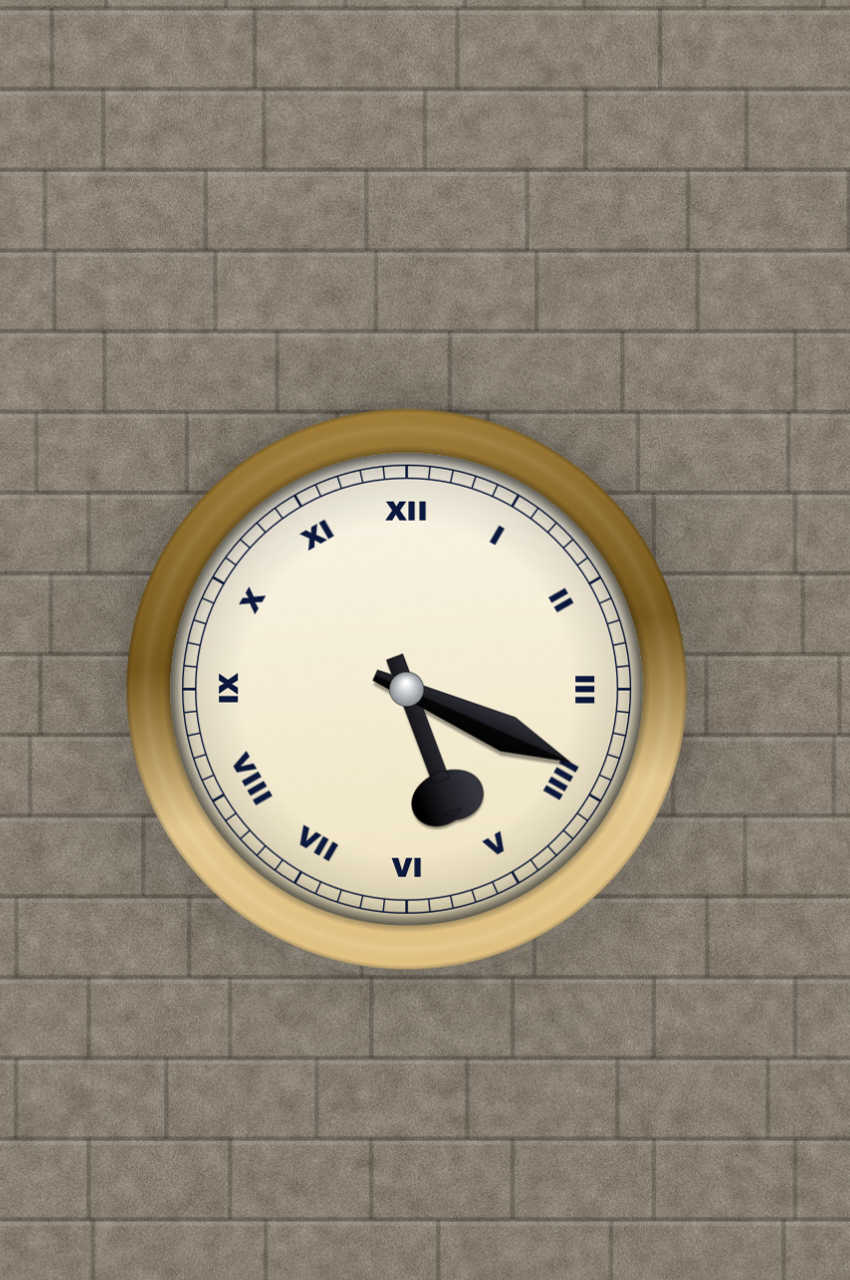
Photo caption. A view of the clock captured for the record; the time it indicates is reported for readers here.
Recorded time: 5:19
